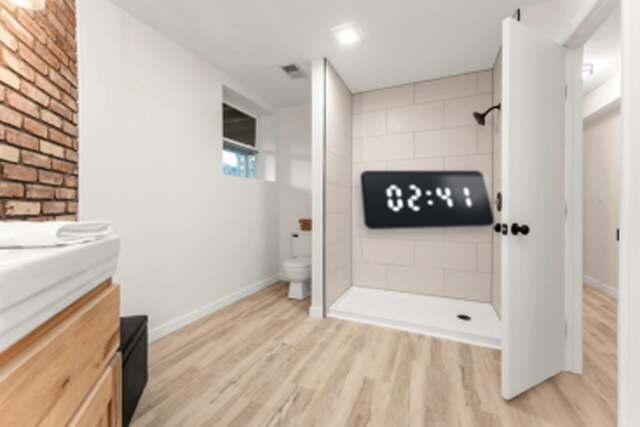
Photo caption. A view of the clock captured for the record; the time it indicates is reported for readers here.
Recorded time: 2:41
